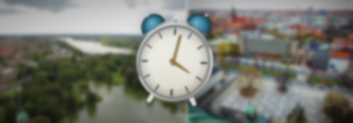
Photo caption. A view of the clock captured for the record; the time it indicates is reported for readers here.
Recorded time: 4:02
